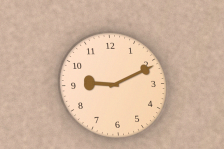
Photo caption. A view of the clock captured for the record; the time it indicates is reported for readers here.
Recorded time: 9:11
